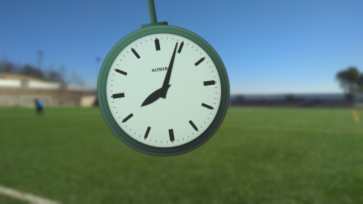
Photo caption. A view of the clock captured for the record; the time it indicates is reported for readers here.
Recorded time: 8:04
